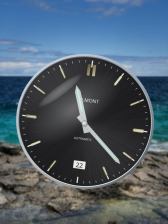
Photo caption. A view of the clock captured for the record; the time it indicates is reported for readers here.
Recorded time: 11:22
